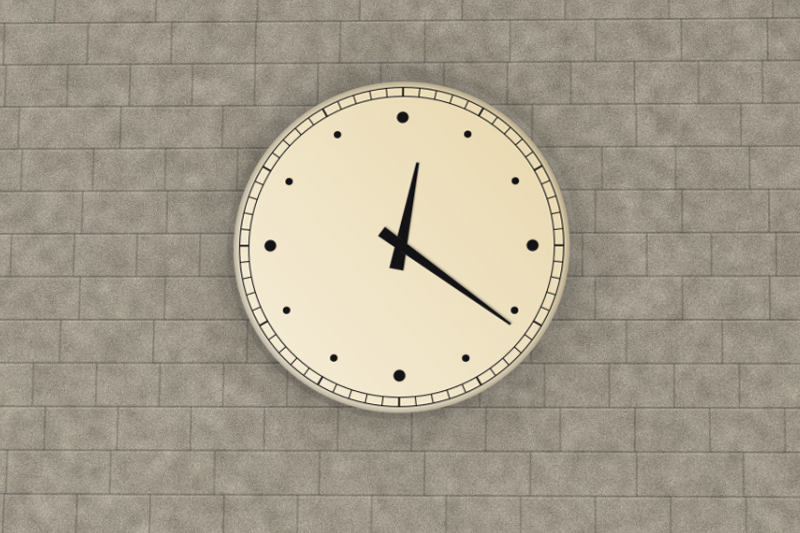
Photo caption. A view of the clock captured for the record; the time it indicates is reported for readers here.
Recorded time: 12:21
